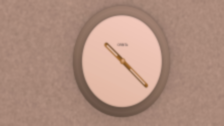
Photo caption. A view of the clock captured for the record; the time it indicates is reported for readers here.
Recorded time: 10:22
